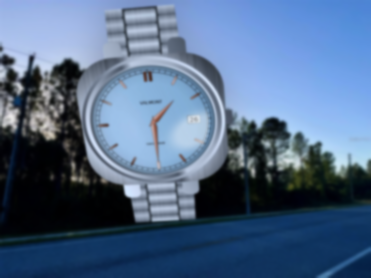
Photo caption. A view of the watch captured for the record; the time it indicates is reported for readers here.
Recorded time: 1:30
